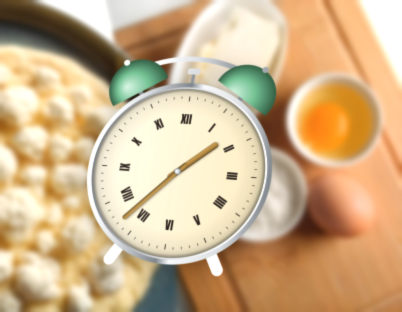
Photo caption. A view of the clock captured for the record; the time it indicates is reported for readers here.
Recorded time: 1:37
